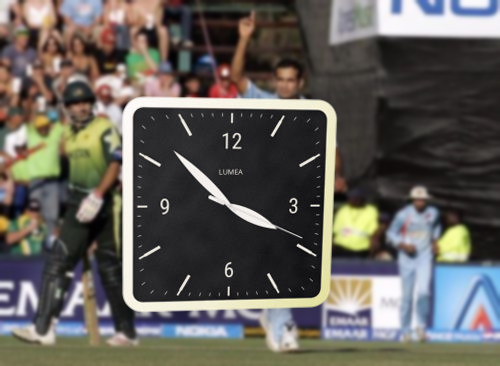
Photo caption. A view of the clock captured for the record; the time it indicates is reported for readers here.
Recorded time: 3:52:19
